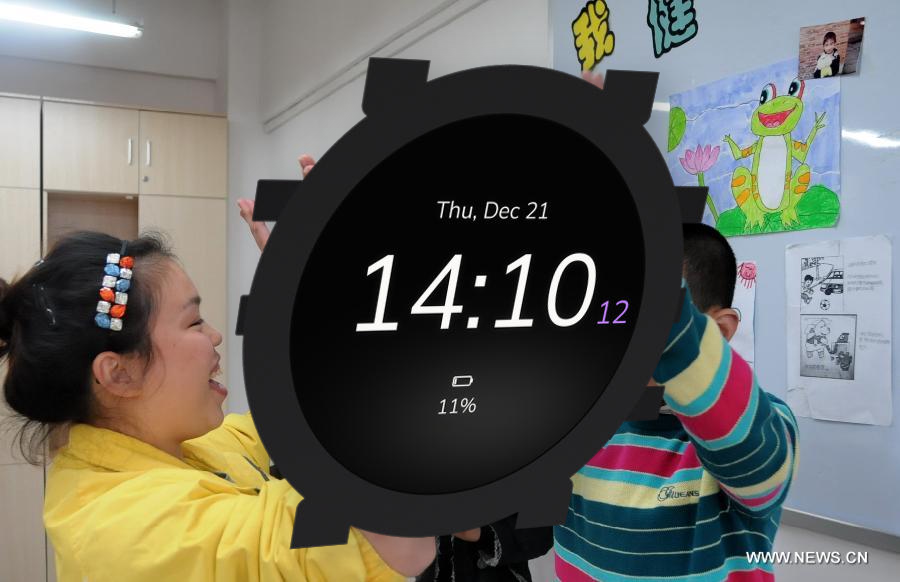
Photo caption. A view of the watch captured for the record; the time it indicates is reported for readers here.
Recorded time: 14:10:12
